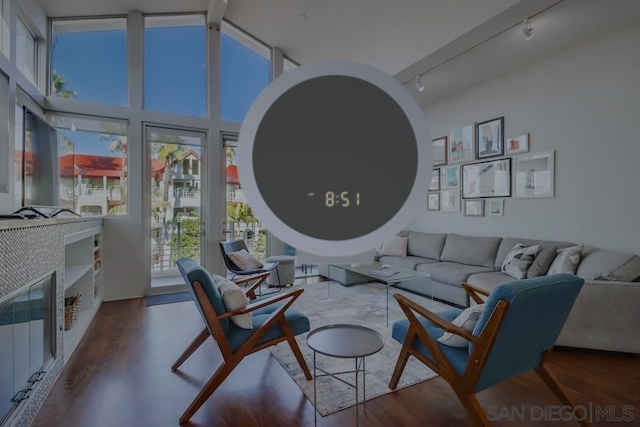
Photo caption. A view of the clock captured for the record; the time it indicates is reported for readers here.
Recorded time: 8:51
